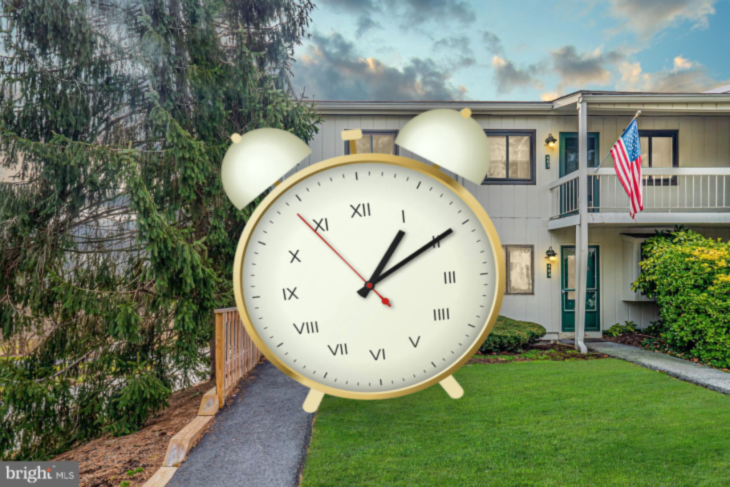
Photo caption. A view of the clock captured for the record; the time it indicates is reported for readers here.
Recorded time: 1:09:54
